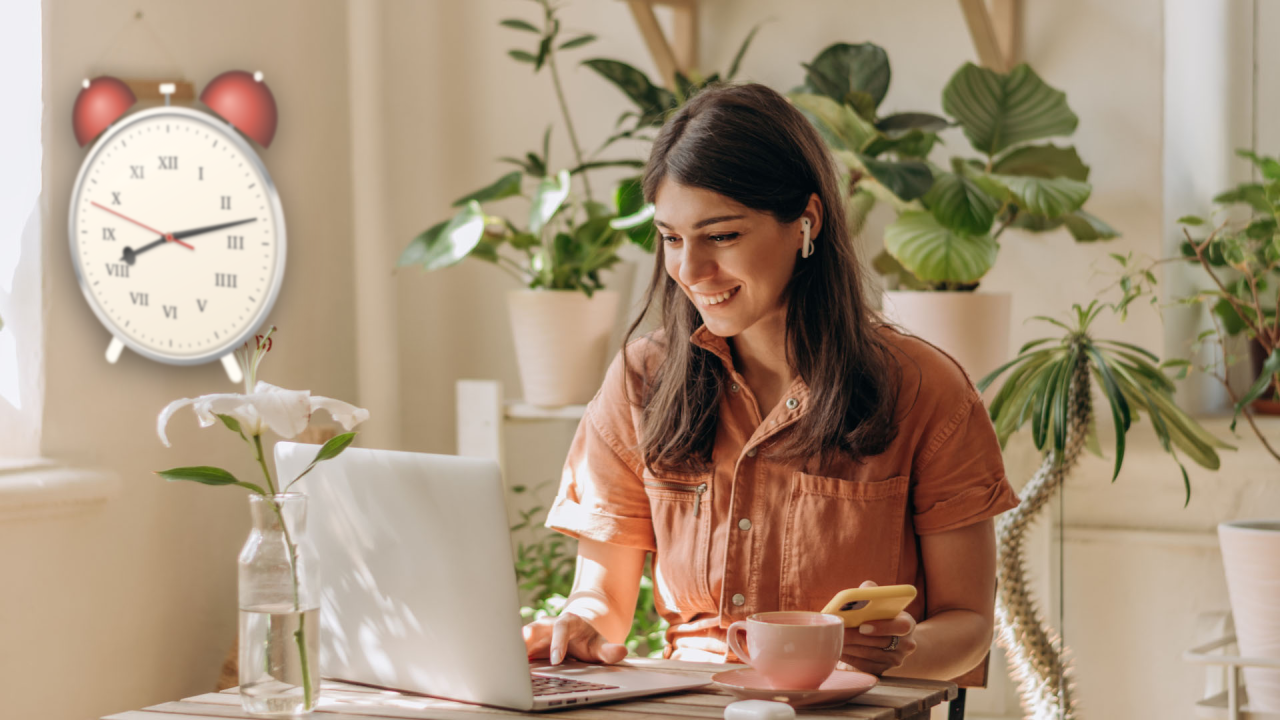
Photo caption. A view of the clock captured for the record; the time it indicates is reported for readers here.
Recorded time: 8:12:48
